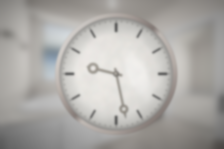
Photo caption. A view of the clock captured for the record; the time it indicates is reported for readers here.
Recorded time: 9:28
